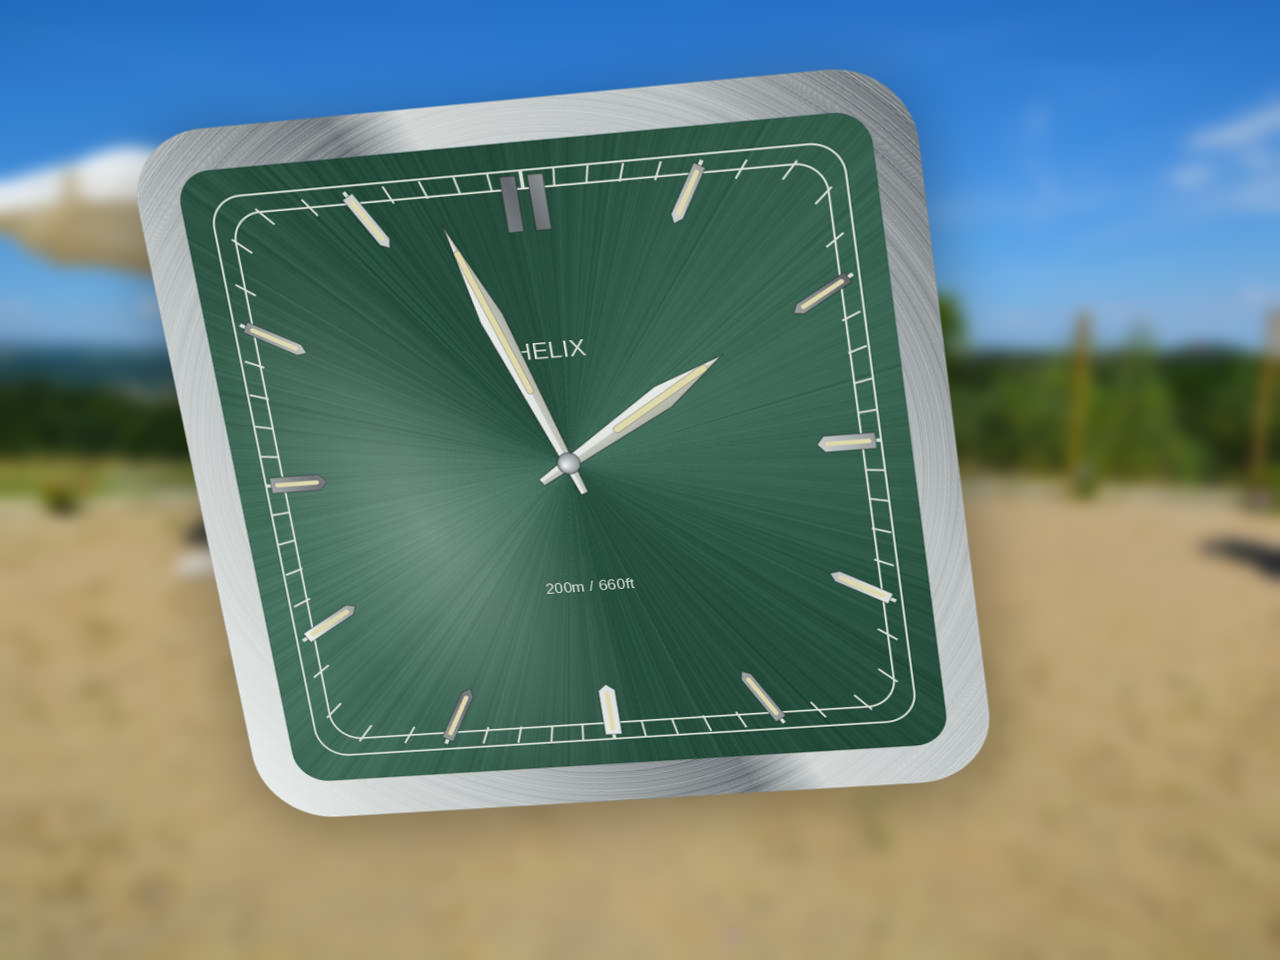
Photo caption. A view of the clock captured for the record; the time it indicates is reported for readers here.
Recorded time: 1:57
